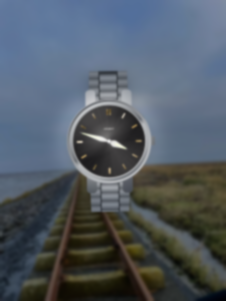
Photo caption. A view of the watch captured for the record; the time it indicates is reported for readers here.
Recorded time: 3:48
